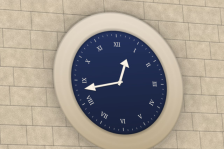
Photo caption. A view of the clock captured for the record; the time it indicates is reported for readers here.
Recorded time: 12:43
